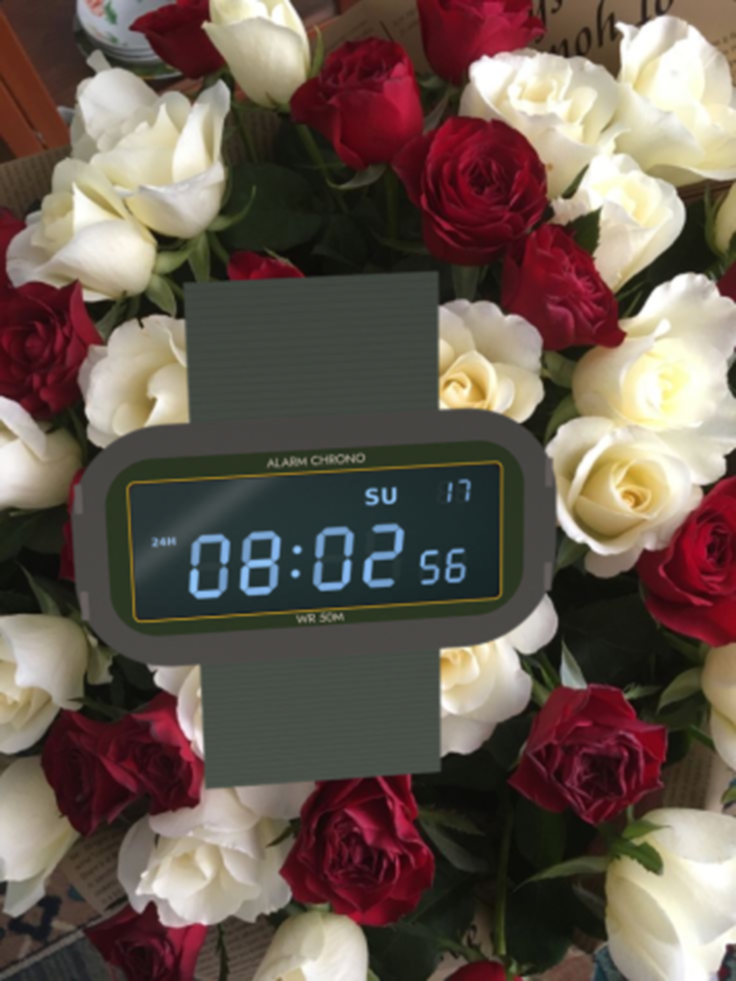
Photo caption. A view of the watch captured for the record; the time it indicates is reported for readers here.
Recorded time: 8:02:56
